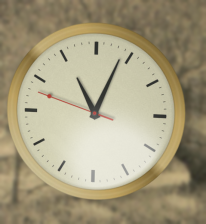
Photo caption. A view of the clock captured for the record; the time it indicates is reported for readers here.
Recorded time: 11:03:48
